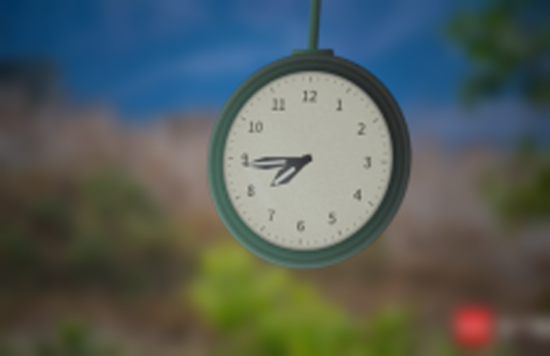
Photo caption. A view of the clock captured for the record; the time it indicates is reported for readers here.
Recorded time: 7:44
